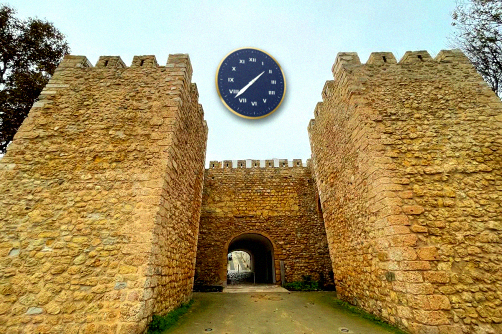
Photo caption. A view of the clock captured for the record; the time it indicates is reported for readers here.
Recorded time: 1:38
